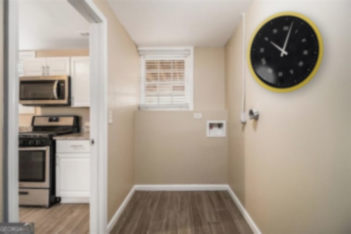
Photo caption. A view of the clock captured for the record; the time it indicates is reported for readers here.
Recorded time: 10:02
